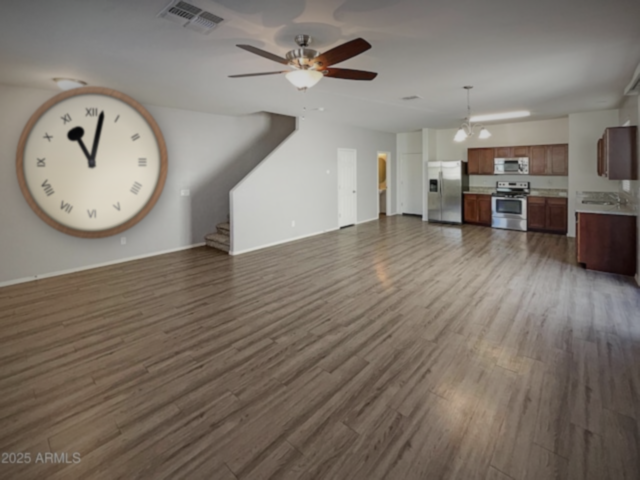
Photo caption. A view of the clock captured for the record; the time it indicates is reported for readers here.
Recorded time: 11:02
